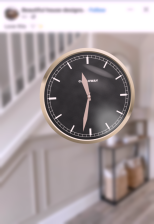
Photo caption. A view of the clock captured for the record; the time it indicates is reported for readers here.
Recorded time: 11:32
